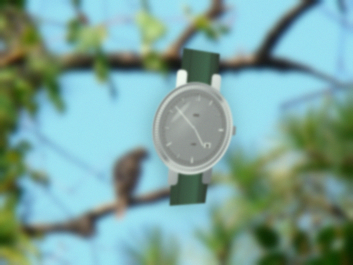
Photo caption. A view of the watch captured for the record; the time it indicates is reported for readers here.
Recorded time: 4:52
